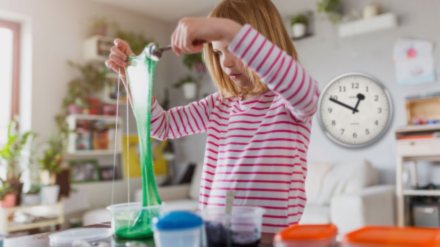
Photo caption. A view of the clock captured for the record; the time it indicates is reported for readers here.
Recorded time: 12:49
